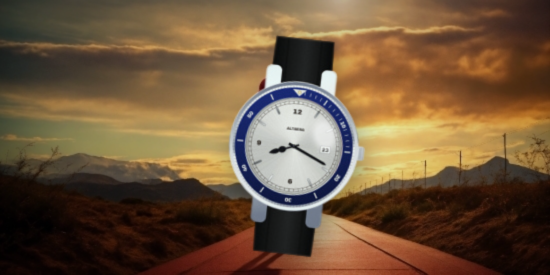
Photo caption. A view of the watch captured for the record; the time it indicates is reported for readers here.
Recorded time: 8:19
